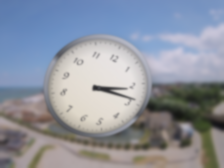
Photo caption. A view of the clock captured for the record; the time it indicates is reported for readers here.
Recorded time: 2:14
